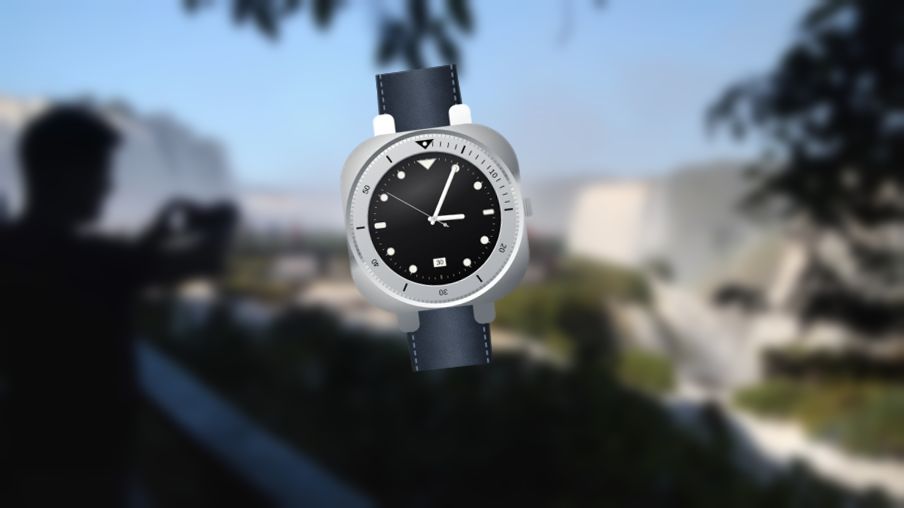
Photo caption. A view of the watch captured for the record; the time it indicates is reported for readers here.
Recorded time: 3:04:51
